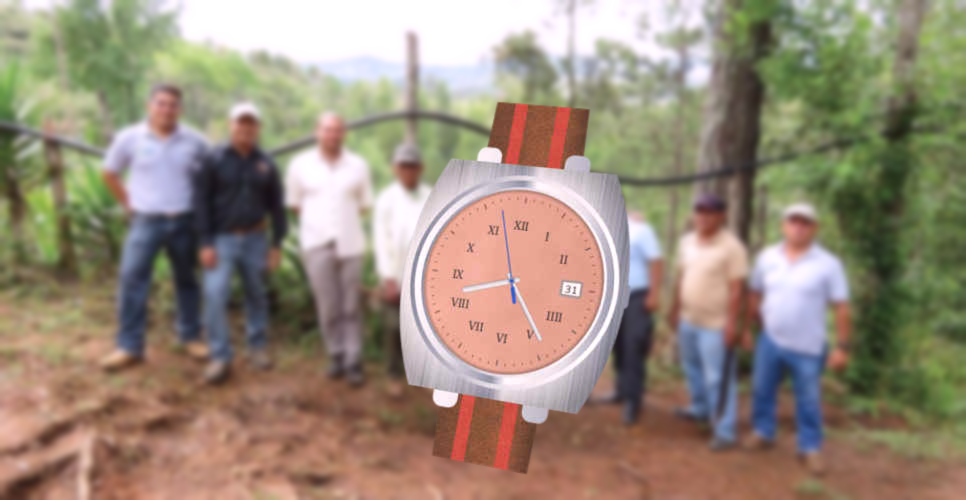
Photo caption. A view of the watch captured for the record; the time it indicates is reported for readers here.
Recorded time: 8:23:57
